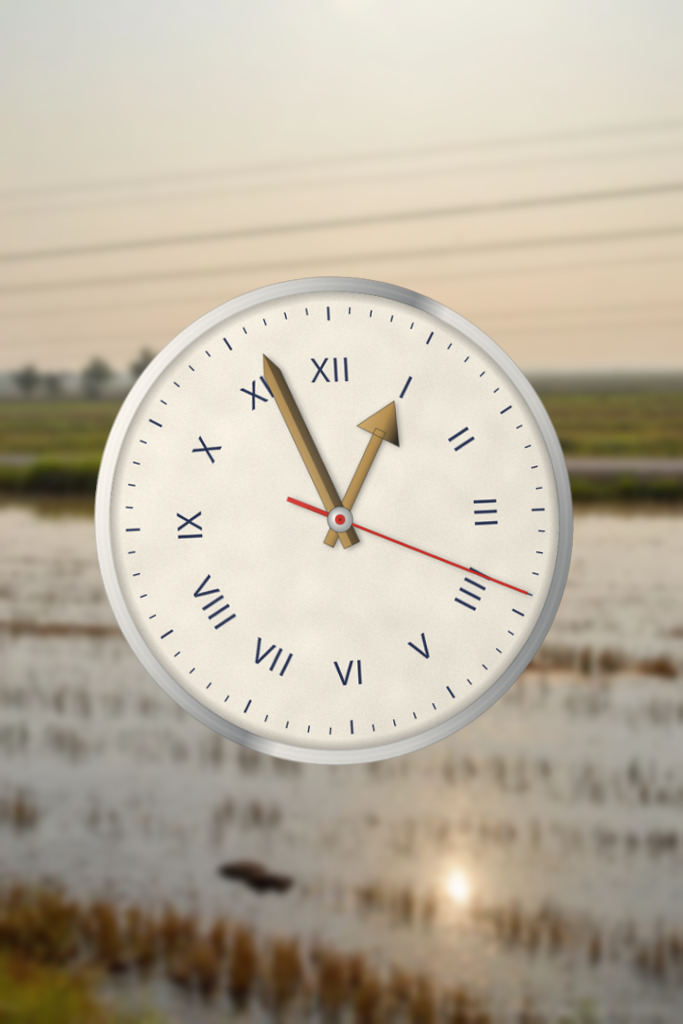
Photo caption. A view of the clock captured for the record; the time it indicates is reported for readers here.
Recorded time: 12:56:19
